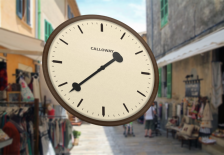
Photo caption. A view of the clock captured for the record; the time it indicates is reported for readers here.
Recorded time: 1:38
